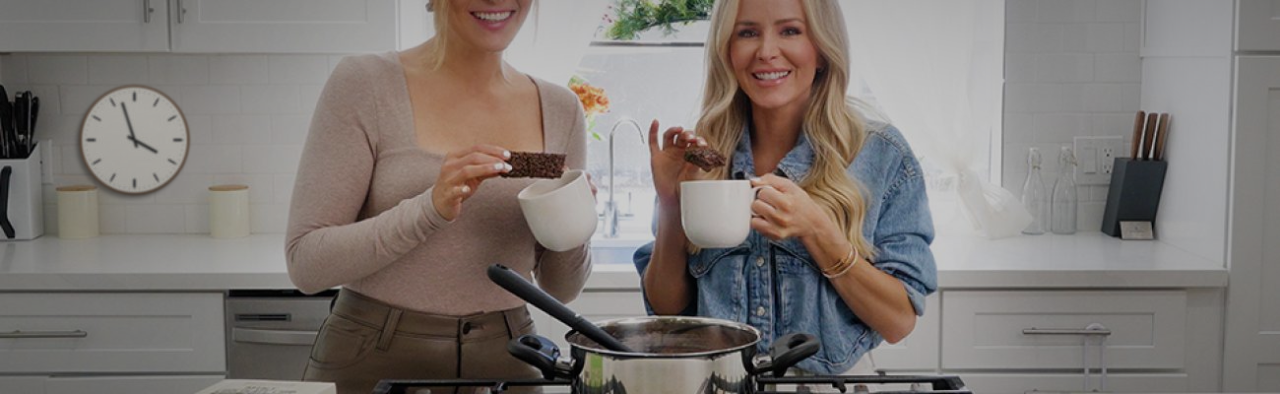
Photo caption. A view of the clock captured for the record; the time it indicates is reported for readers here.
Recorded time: 3:57
